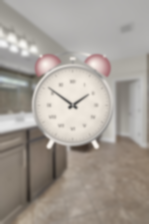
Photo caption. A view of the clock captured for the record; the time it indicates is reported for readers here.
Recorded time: 1:51
